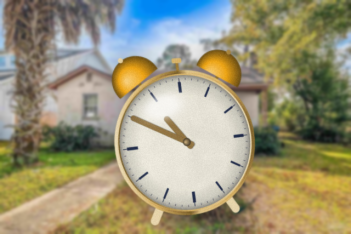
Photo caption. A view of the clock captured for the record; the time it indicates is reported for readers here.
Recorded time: 10:50
